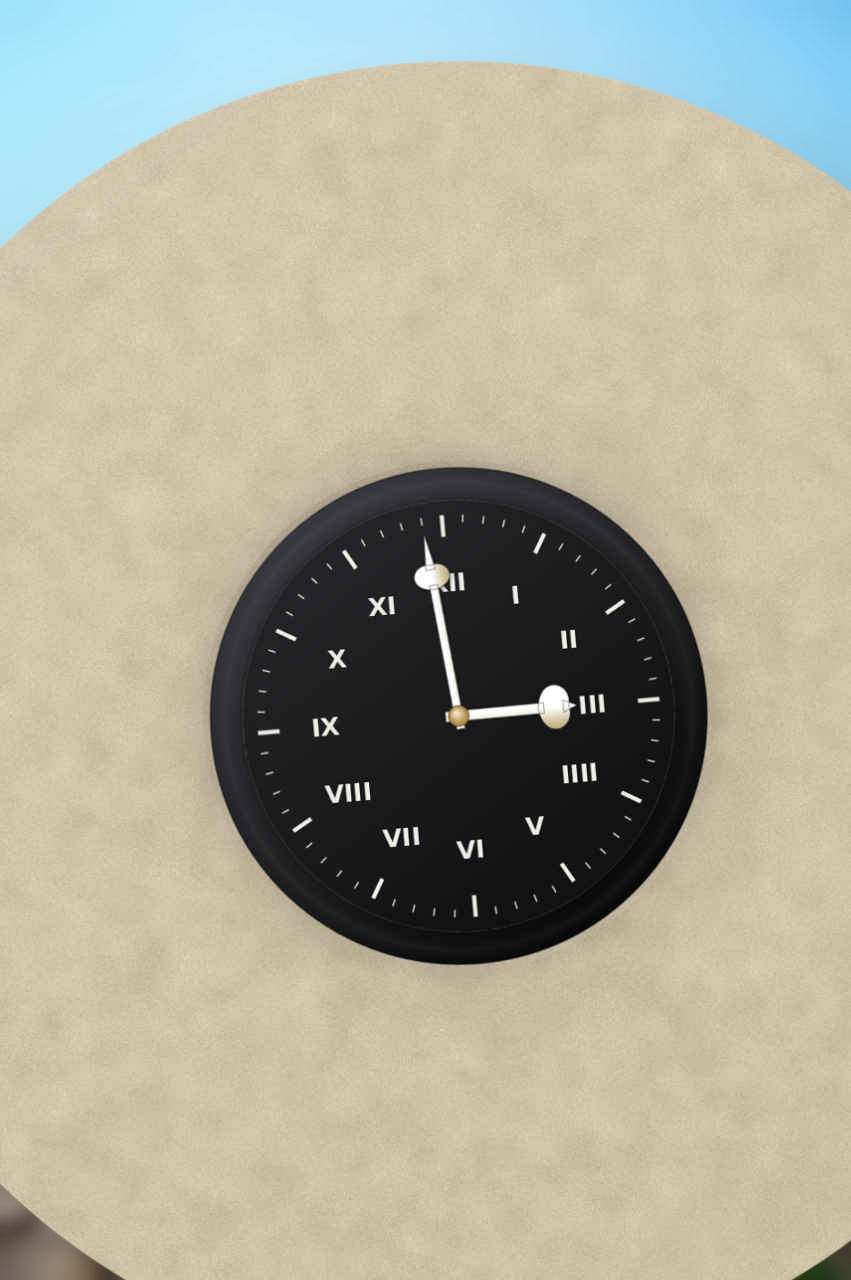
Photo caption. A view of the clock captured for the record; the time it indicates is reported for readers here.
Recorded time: 2:59
